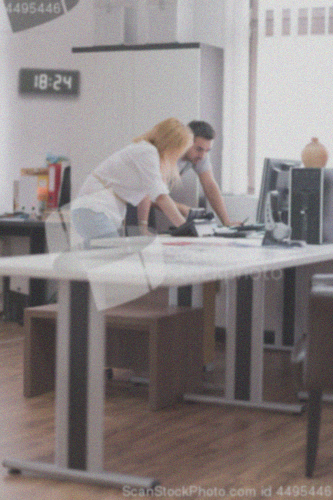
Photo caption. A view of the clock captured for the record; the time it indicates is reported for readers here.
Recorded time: 18:24
